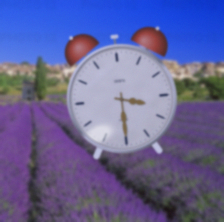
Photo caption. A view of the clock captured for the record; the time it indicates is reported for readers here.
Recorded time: 3:30
